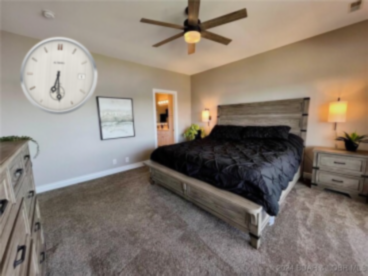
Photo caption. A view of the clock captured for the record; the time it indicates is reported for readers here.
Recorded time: 6:29
